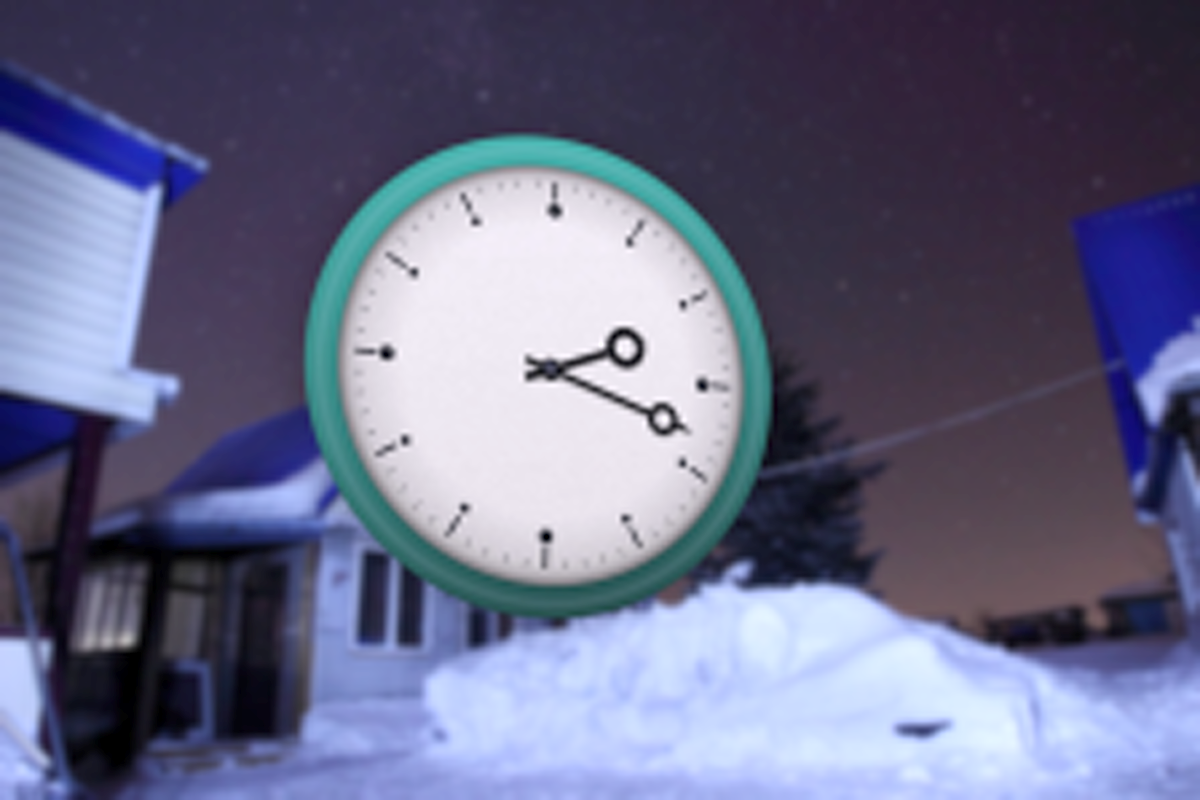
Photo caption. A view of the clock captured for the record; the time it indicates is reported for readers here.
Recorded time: 2:18
